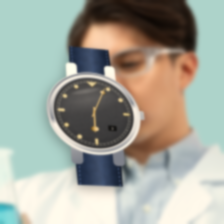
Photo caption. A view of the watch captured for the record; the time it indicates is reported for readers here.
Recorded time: 6:04
